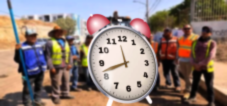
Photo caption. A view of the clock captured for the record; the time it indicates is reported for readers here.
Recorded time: 11:42
